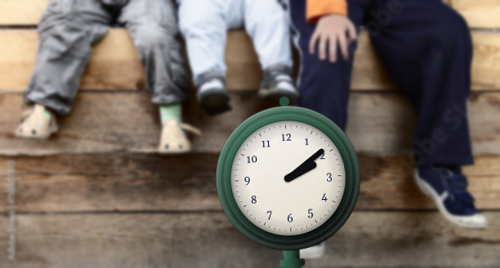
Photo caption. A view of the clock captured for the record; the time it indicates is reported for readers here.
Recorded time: 2:09
